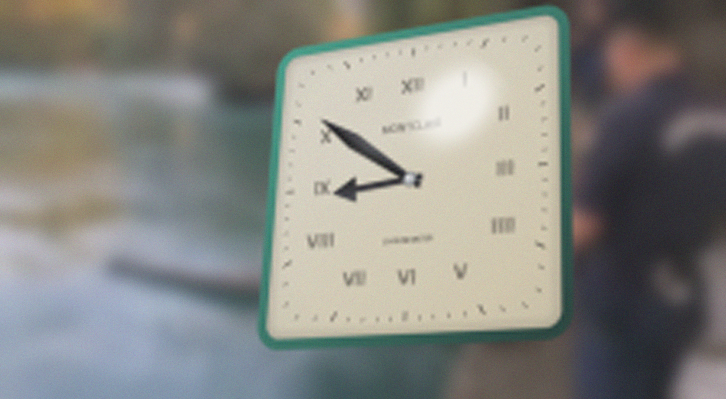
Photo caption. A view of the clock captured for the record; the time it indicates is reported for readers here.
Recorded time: 8:51
